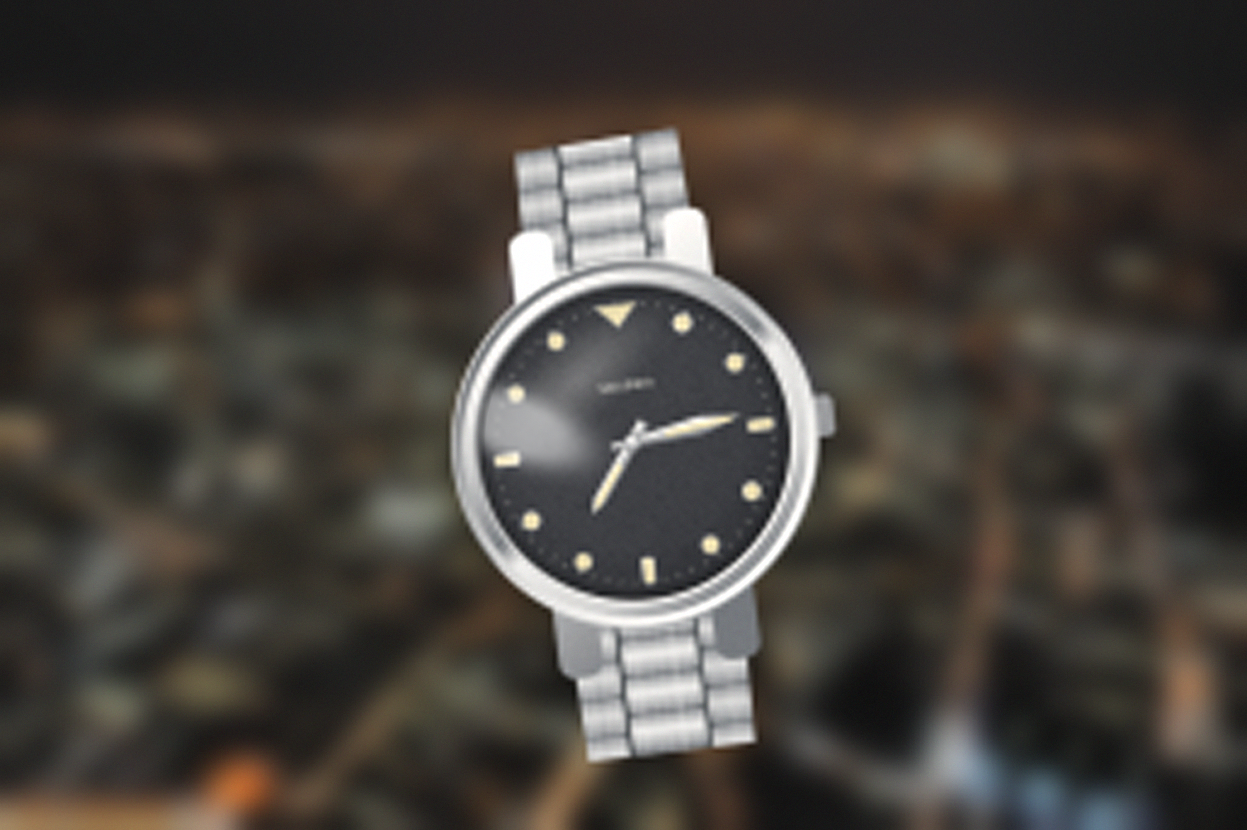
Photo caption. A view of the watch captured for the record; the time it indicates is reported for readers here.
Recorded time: 7:14
